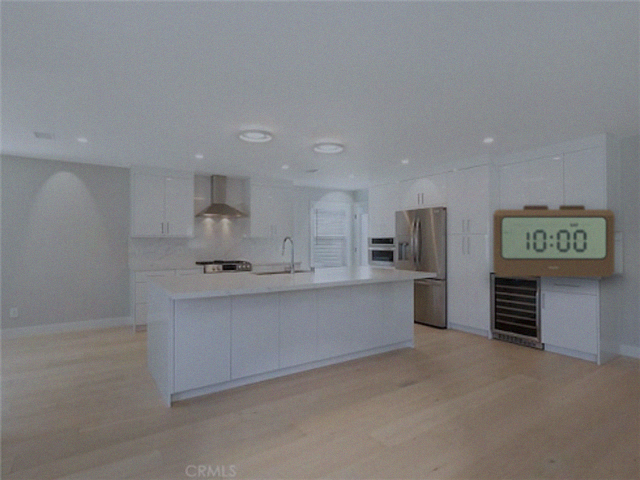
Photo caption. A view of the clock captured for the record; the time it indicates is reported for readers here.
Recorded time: 10:00
